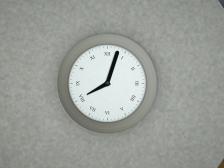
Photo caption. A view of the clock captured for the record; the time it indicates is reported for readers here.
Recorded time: 8:03
